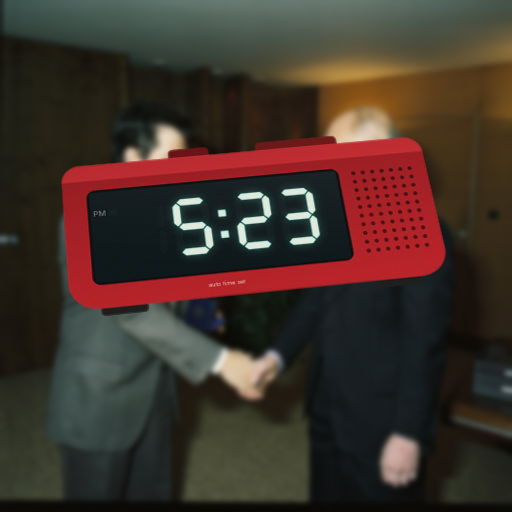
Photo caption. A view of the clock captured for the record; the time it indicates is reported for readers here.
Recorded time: 5:23
